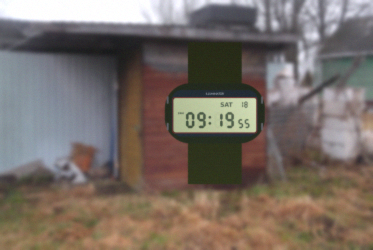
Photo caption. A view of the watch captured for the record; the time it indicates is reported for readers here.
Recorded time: 9:19:55
